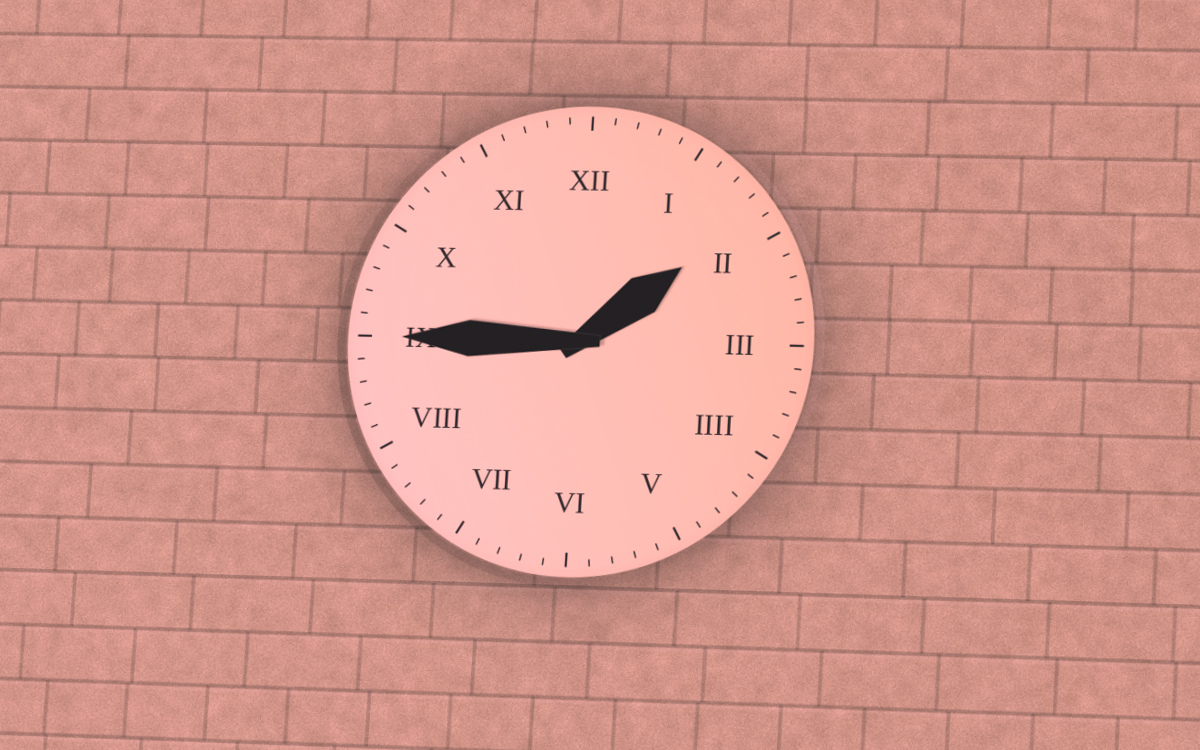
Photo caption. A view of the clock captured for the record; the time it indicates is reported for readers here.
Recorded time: 1:45
